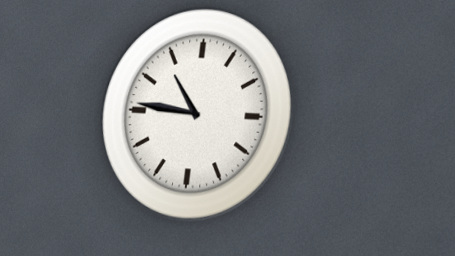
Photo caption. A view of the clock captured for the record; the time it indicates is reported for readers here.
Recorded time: 10:46
